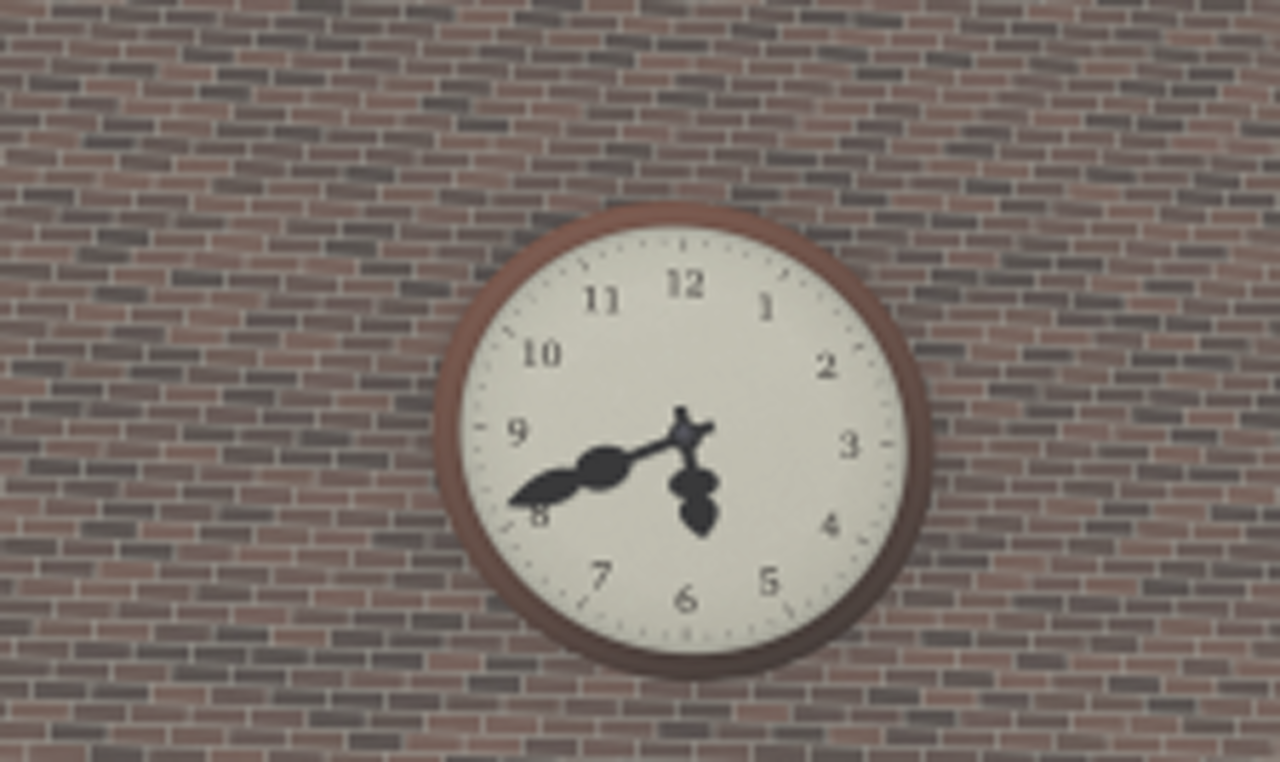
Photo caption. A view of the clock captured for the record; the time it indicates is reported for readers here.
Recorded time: 5:41
